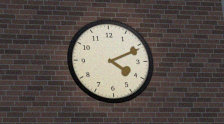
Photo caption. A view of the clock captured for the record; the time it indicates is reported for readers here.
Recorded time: 4:11
